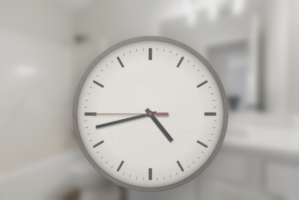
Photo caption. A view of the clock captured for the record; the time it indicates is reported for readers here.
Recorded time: 4:42:45
